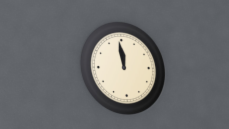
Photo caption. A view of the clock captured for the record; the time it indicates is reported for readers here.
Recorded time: 11:59
